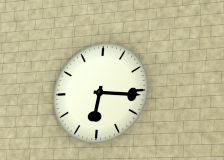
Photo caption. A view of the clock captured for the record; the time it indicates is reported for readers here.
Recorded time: 6:16
